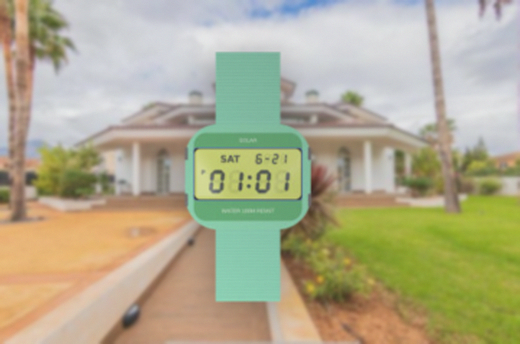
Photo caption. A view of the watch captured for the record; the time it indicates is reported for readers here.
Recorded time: 1:01
